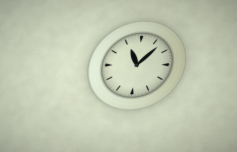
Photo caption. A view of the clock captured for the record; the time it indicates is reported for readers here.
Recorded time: 11:07
